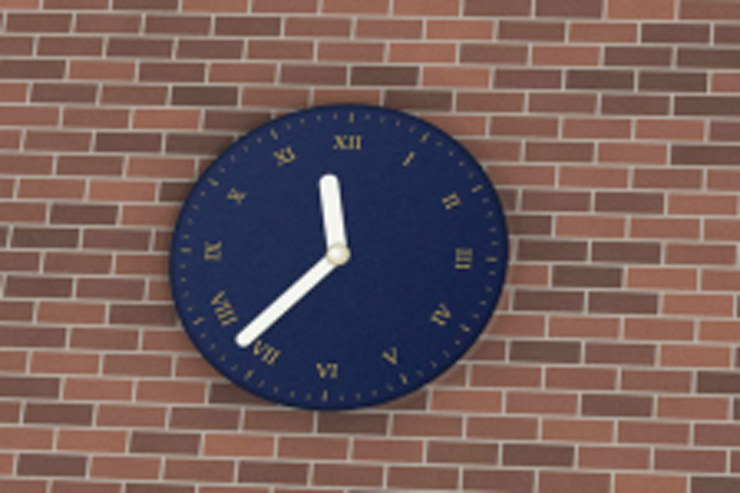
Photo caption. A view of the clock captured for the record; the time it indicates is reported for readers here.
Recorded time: 11:37
